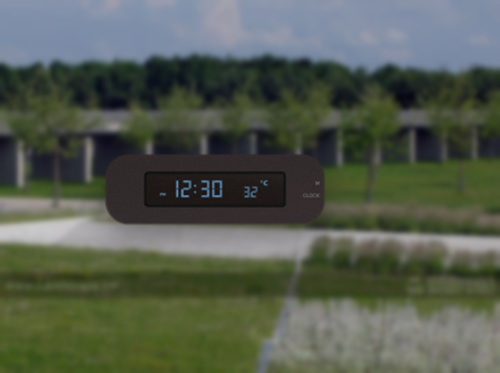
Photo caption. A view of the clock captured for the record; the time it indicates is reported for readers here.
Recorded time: 12:30
